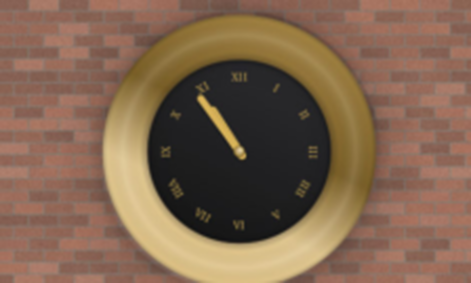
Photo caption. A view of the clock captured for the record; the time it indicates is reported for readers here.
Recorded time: 10:54
